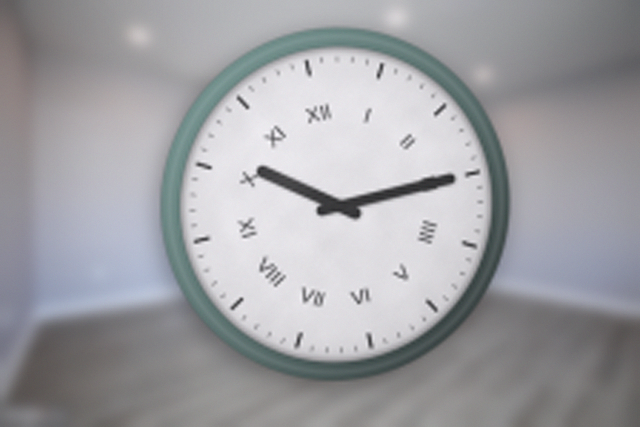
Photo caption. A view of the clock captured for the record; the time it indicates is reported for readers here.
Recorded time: 10:15
